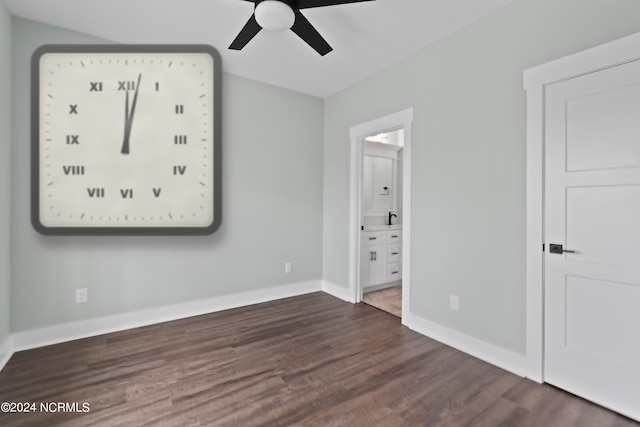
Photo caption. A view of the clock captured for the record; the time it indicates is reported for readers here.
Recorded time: 12:02
